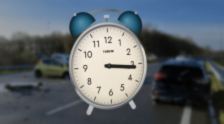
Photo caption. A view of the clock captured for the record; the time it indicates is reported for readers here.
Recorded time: 3:16
